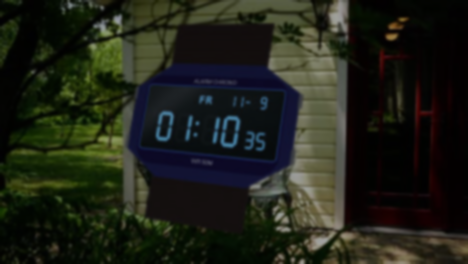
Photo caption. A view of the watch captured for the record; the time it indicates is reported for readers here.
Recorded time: 1:10:35
